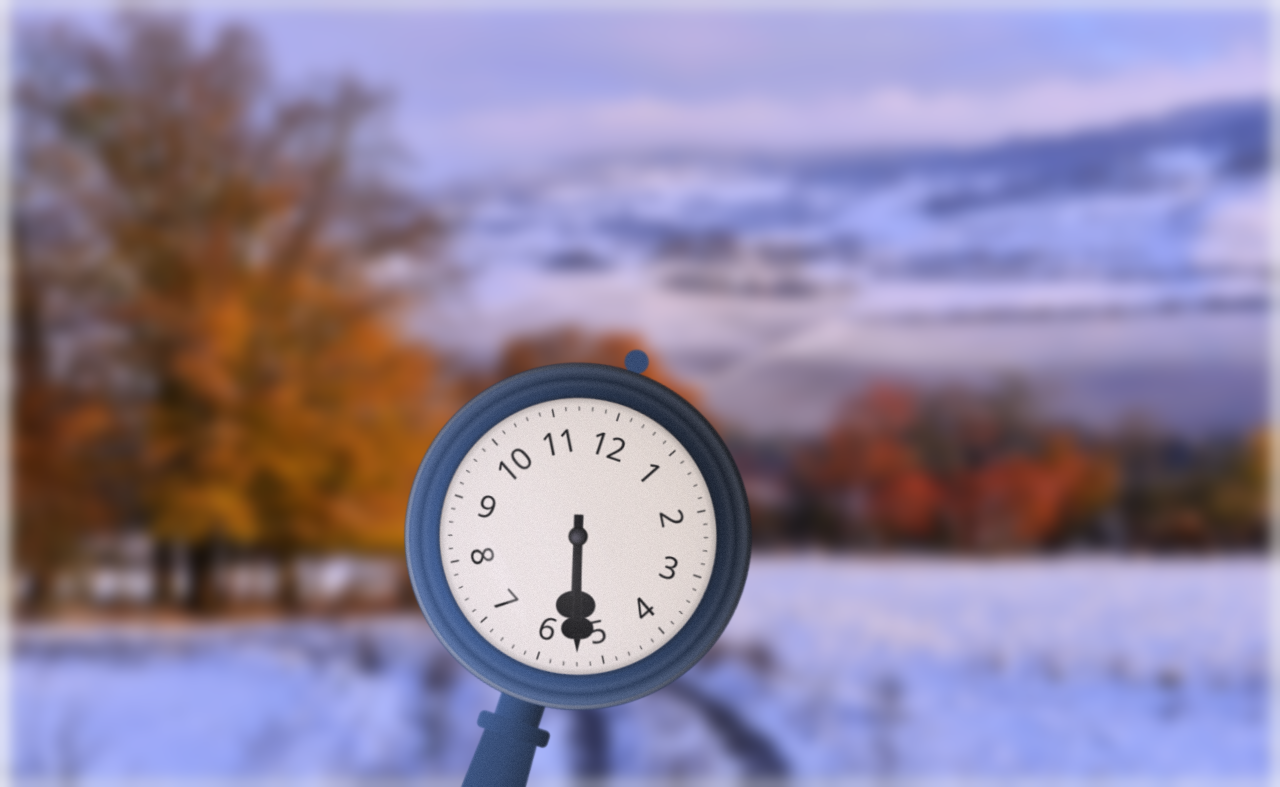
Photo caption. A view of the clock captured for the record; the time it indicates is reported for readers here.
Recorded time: 5:27
